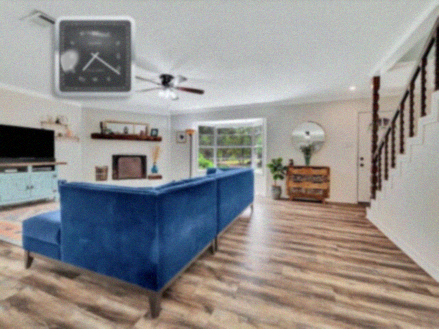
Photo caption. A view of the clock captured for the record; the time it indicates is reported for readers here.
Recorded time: 7:21
